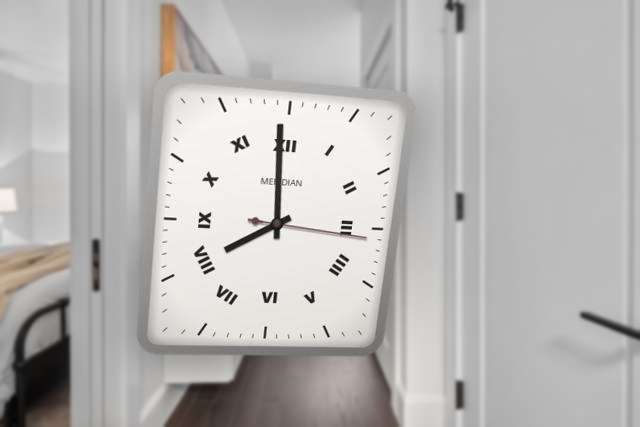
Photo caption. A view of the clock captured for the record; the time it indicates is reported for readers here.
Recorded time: 7:59:16
